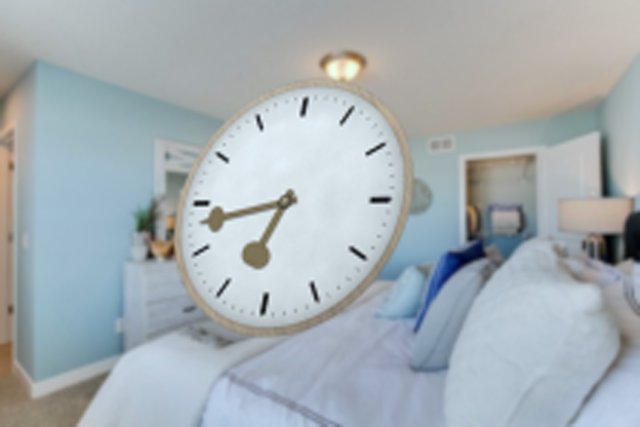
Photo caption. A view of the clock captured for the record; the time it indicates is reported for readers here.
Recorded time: 6:43
